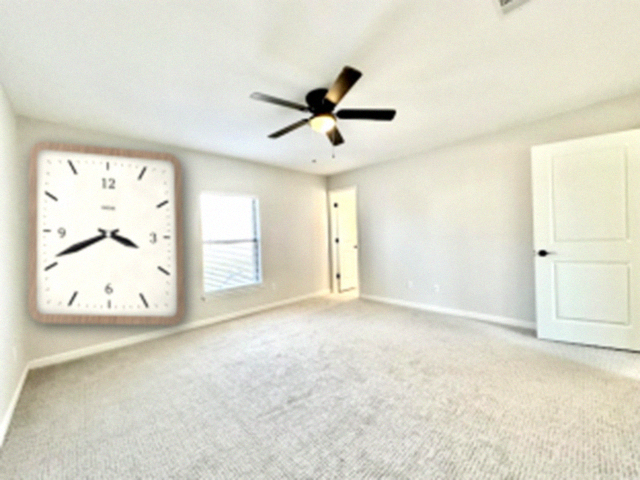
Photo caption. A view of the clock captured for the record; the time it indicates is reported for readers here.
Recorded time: 3:41
